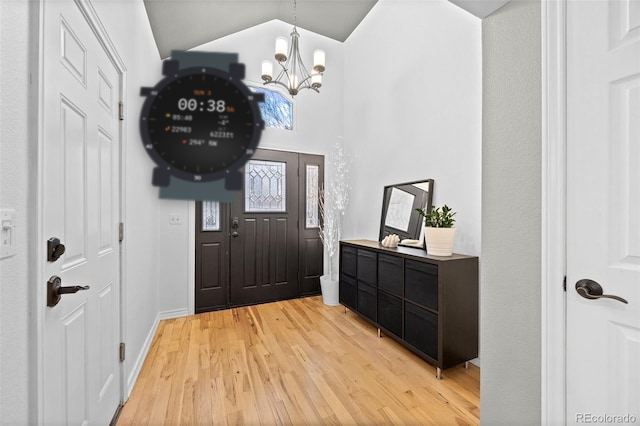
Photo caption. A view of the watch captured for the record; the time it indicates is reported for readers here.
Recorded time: 0:38
